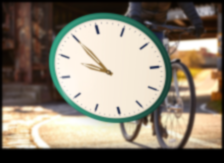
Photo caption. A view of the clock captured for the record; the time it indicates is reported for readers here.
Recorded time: 9:55
